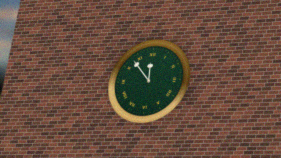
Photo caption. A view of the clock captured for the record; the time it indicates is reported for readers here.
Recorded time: 11:53
